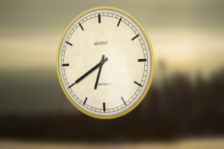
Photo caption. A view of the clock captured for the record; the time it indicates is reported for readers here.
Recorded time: 6:40
